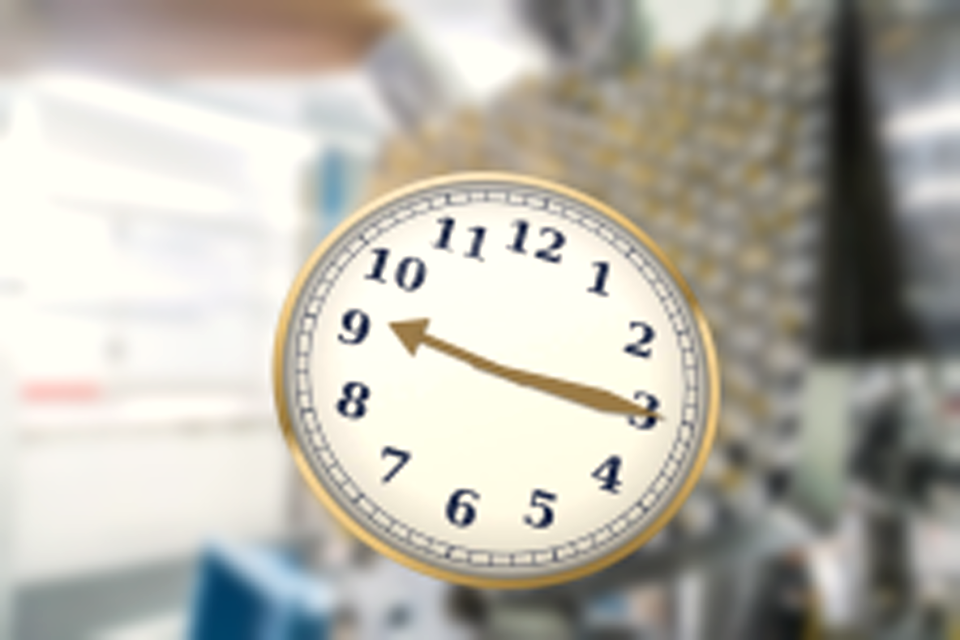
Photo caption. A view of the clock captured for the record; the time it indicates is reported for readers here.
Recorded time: 9:15
